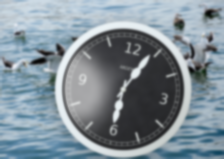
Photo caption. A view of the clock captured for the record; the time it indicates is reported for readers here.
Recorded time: 6:04
